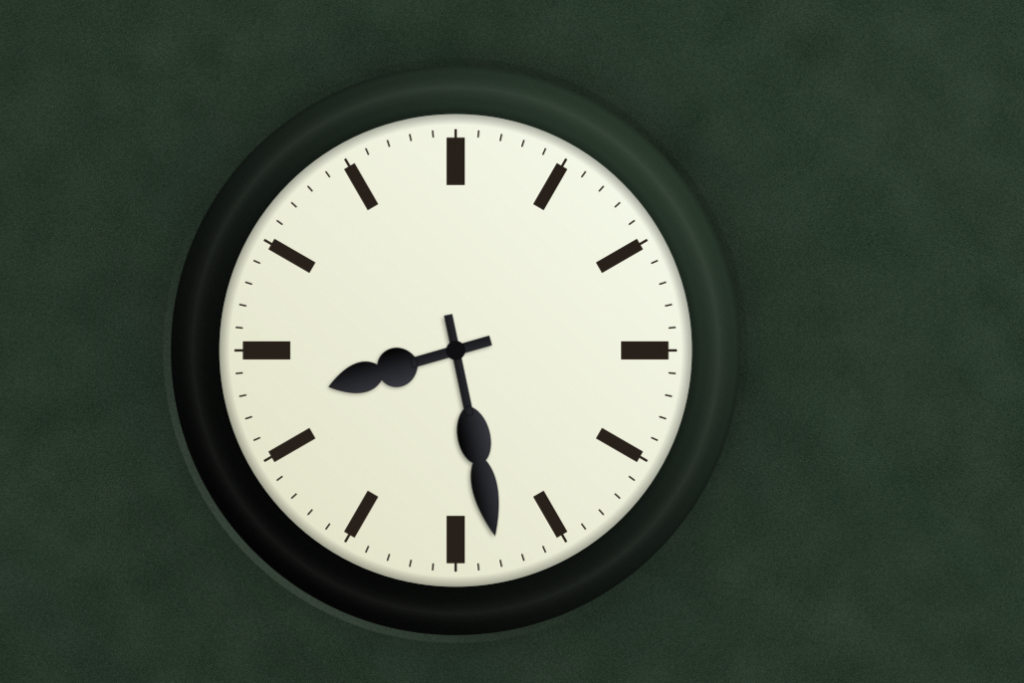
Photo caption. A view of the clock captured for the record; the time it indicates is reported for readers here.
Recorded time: 8:28
